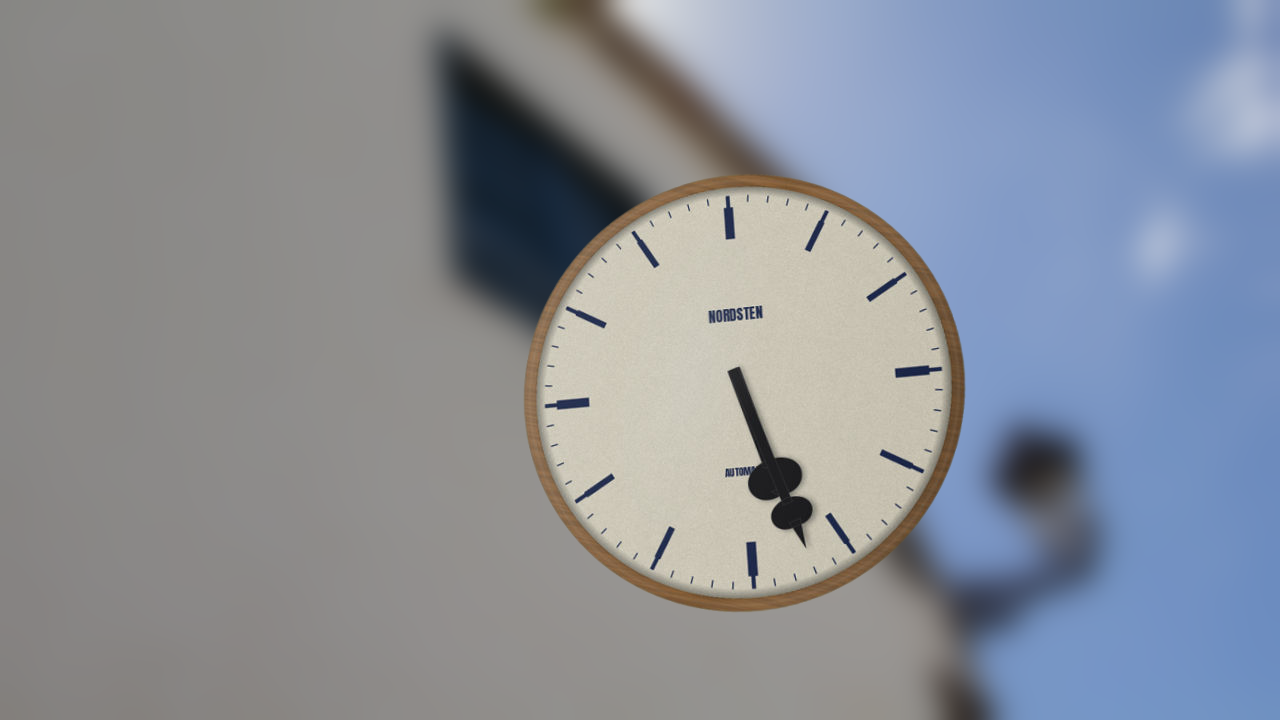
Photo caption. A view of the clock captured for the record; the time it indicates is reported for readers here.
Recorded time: 5:27
